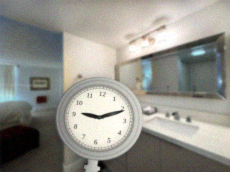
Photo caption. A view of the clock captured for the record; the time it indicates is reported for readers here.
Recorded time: 9:11
